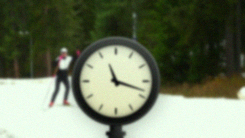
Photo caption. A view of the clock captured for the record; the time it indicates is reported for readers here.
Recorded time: 11:18
